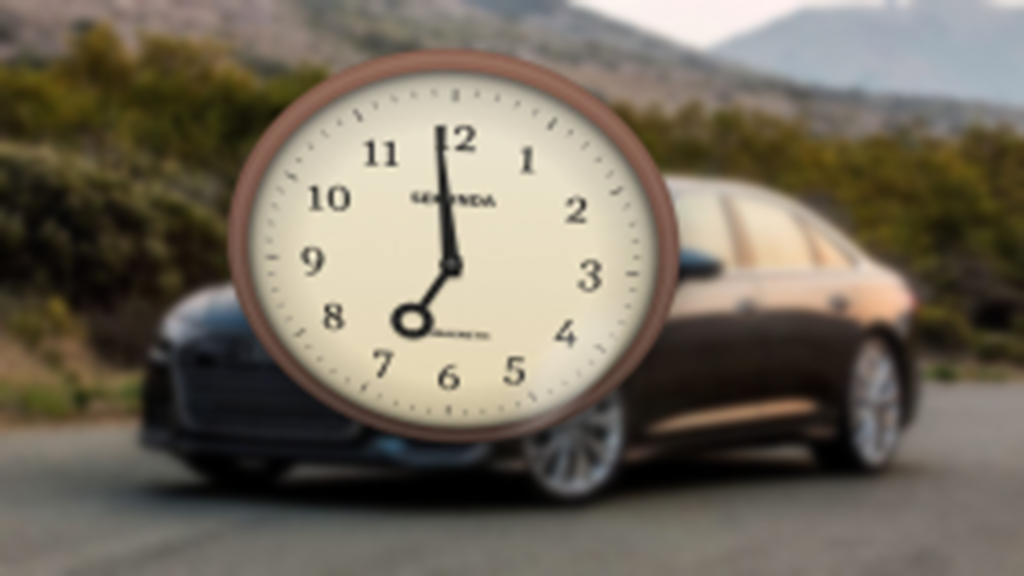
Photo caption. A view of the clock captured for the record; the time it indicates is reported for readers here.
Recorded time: 6:59
